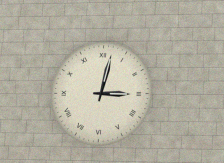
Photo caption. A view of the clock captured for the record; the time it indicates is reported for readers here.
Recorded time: 3:02
